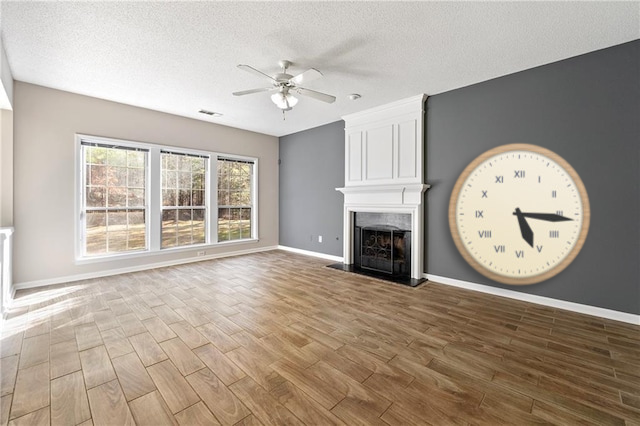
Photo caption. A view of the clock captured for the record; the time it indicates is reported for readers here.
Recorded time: 5:16
